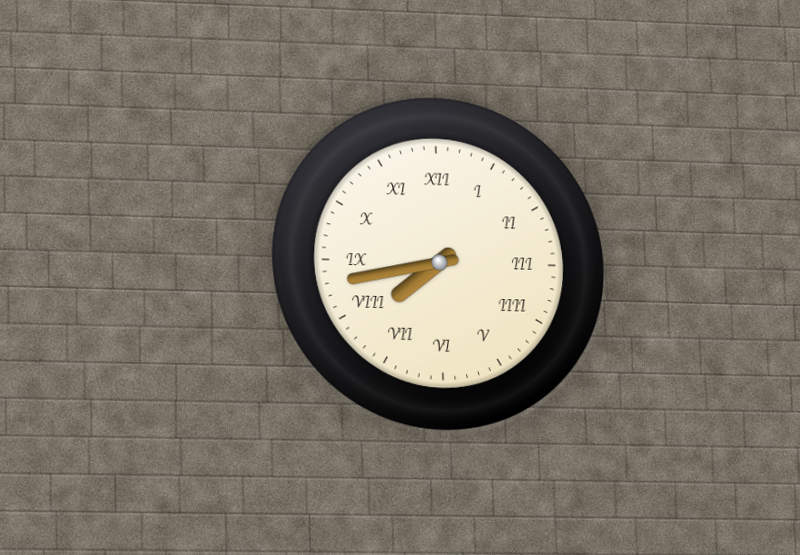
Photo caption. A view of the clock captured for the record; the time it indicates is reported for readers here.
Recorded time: 7:43
